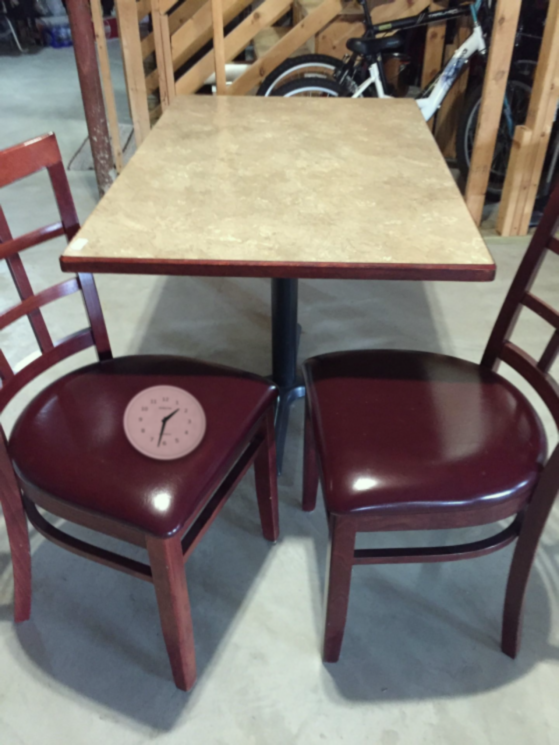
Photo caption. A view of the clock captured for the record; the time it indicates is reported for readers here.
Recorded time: 1:32
